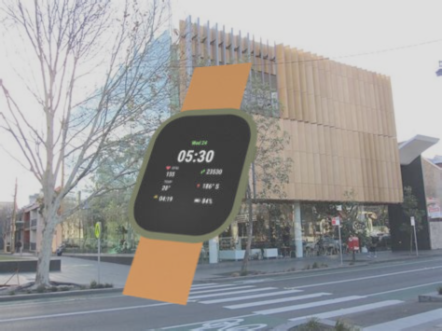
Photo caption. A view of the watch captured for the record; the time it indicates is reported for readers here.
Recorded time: 5:30
